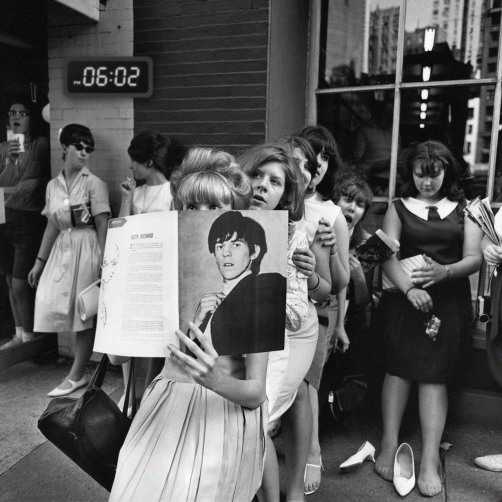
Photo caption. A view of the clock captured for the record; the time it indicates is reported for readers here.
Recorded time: 6:02
